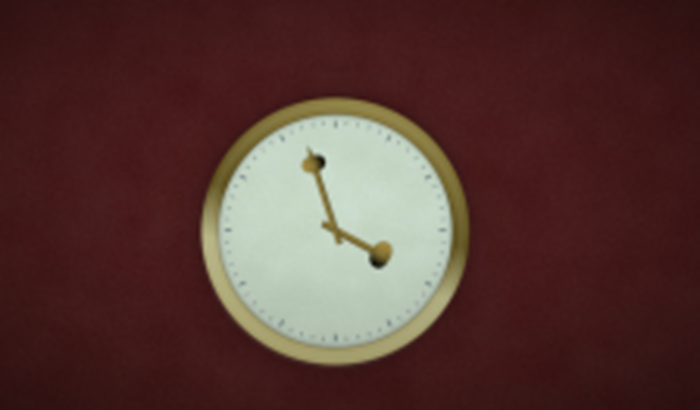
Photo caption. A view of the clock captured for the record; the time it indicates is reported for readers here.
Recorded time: 3:57
